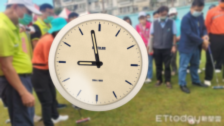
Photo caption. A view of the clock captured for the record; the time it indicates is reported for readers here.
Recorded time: 8:58
